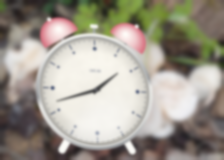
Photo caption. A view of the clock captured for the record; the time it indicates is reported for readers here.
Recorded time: 1:42
